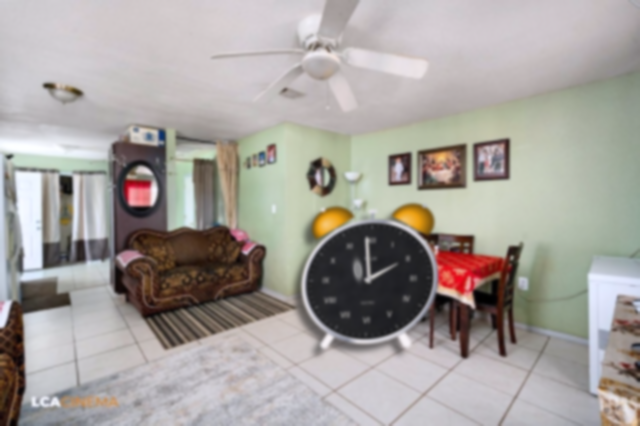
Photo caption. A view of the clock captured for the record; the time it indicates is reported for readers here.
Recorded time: 1:59
